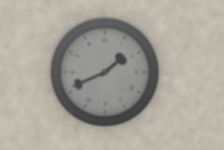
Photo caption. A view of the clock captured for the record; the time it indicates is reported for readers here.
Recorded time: 1:41
